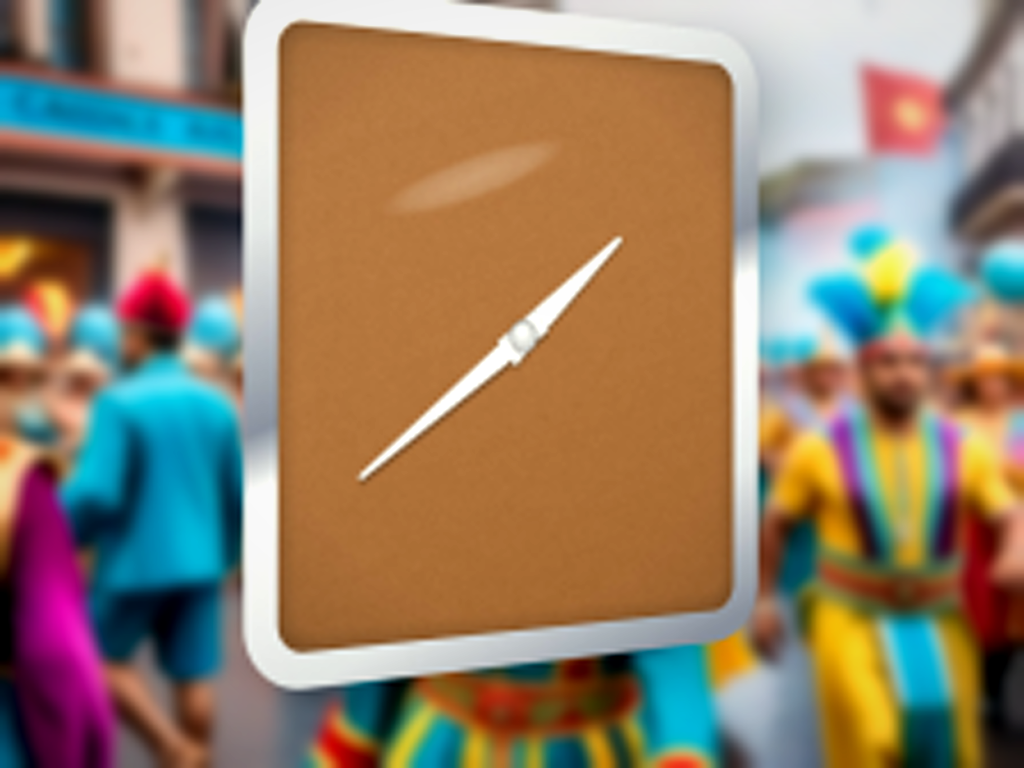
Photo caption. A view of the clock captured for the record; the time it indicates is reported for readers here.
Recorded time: 1:39
